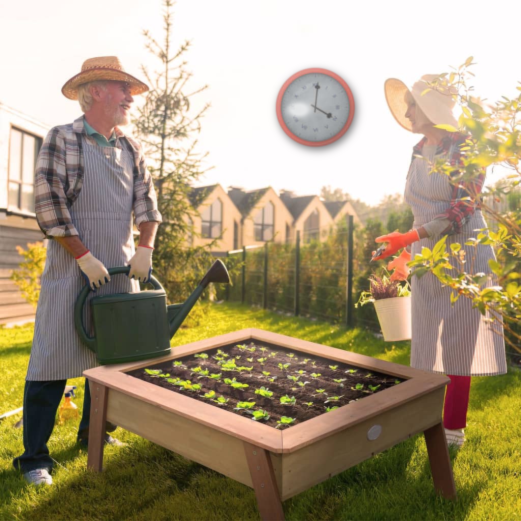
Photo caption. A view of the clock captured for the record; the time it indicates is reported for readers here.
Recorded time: 4:01
